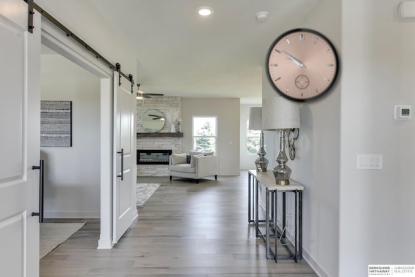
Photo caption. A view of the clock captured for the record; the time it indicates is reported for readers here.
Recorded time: 9:51
